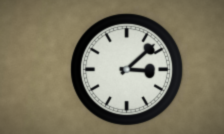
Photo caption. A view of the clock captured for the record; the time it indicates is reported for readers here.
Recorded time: 3:08
